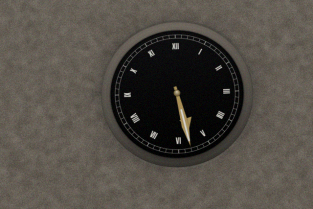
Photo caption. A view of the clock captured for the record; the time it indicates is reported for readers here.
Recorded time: 5:28
